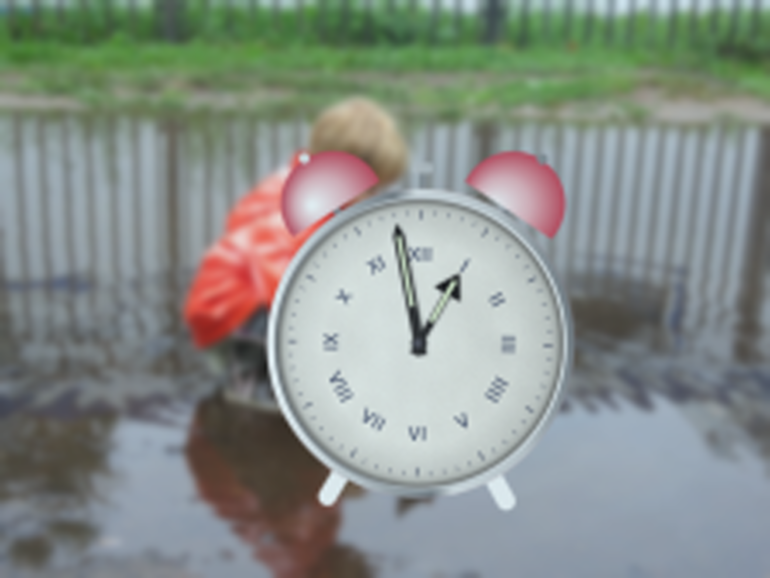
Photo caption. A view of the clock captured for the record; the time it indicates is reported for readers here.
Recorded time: 12:58
